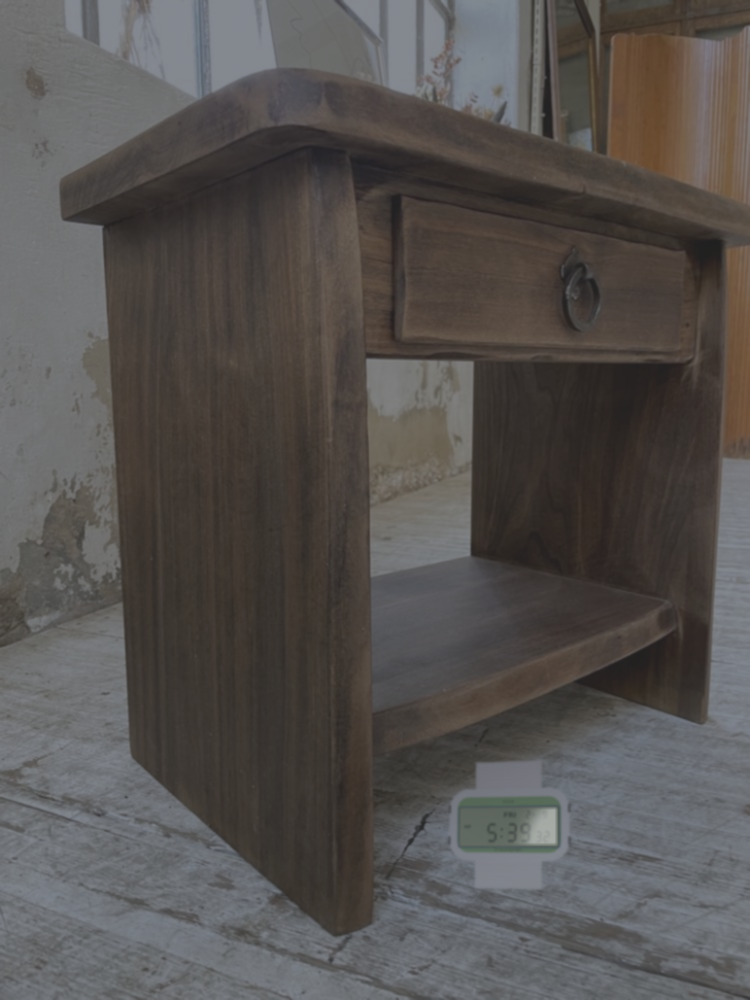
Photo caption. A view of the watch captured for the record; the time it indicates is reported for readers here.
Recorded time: 5:39:32
